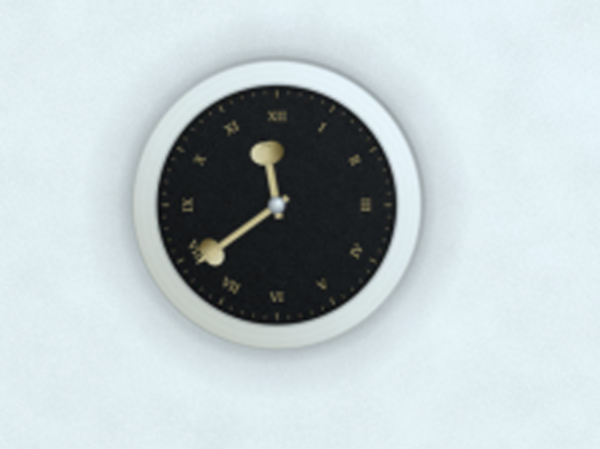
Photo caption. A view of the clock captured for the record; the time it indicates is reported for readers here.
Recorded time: 11:39
